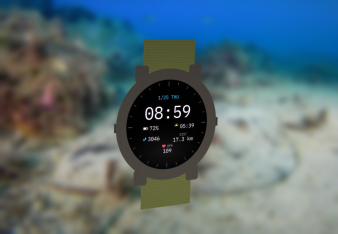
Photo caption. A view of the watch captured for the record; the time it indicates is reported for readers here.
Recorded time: 8:59
